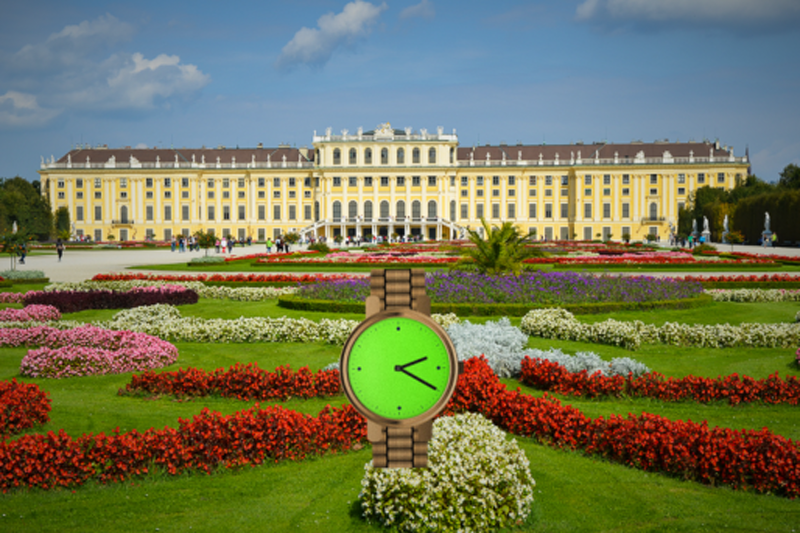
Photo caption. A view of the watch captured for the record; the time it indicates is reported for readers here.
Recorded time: 2:20
